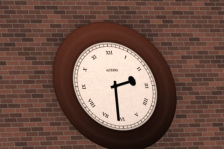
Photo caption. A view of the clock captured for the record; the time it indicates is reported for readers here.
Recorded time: 2:31
